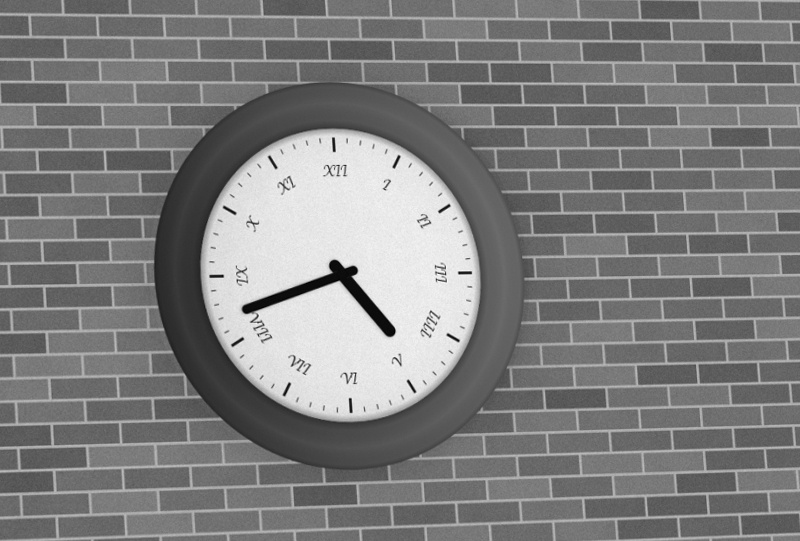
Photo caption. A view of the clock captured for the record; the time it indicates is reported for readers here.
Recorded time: 4:42
